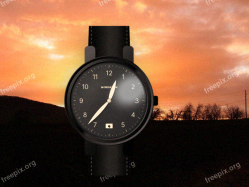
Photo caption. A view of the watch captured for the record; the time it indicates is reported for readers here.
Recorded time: 12:37
